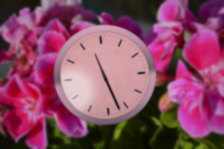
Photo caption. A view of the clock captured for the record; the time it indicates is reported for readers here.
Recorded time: 11:27
